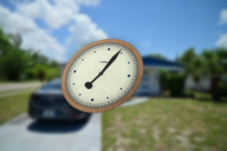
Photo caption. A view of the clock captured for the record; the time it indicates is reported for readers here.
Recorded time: 7:04
